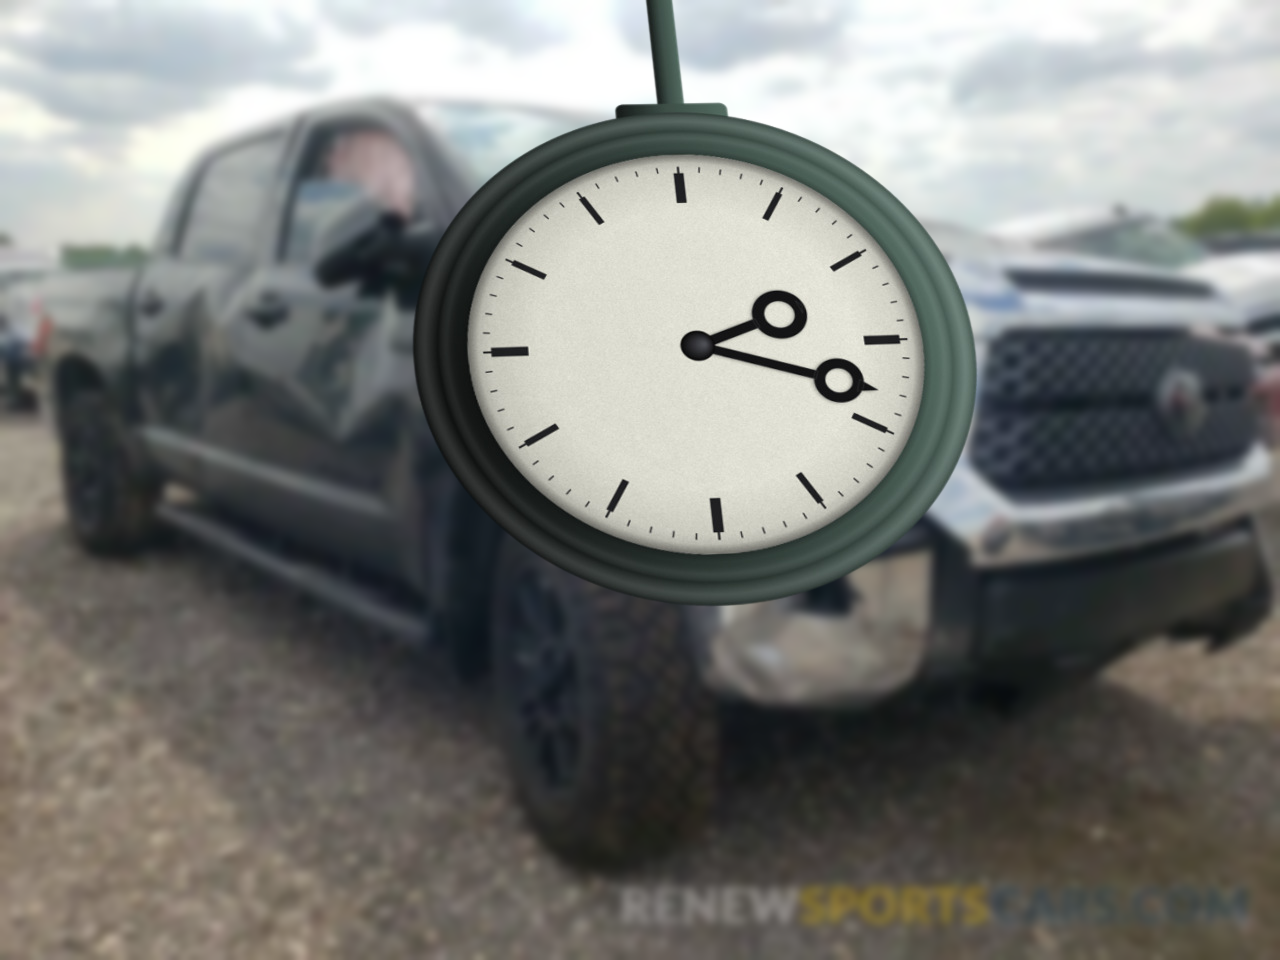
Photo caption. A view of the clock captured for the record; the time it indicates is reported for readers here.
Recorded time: 2:18
